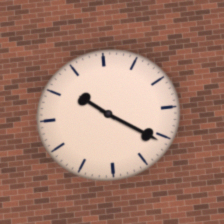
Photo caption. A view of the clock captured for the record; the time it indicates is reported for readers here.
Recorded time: 10:21
